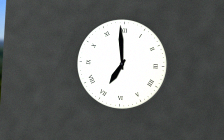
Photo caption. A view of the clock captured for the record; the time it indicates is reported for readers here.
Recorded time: 6:59
